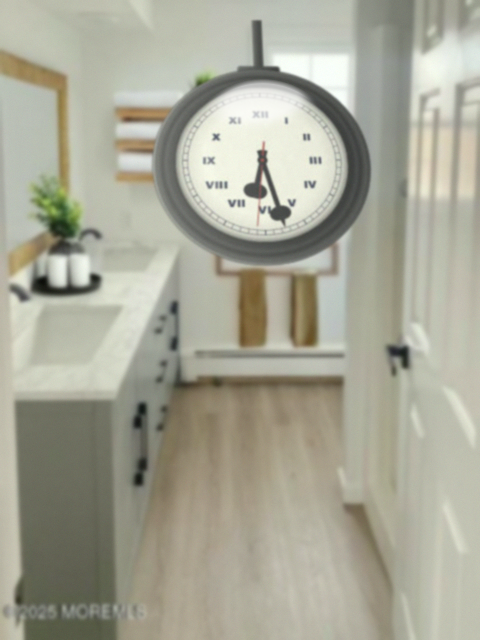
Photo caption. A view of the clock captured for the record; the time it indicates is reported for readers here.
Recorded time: 6:27:31
